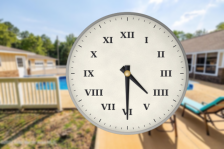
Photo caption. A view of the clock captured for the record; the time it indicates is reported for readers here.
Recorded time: 4:30
